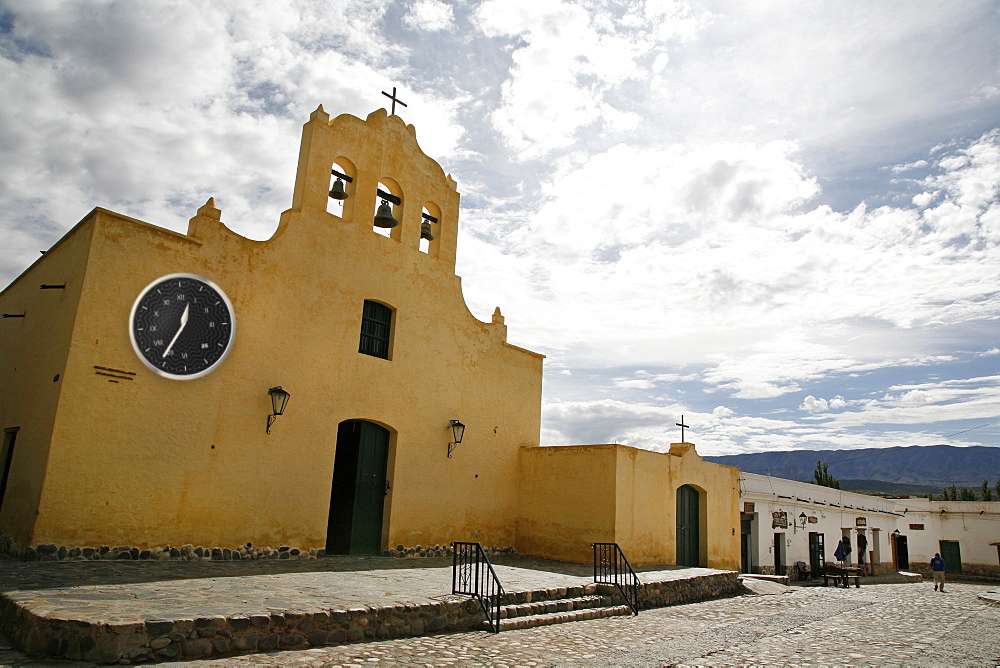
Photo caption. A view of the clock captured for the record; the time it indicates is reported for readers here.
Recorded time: 12:36
